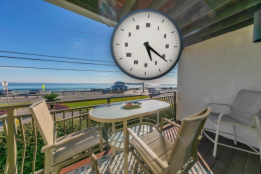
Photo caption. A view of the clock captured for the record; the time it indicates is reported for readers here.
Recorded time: 5:21
